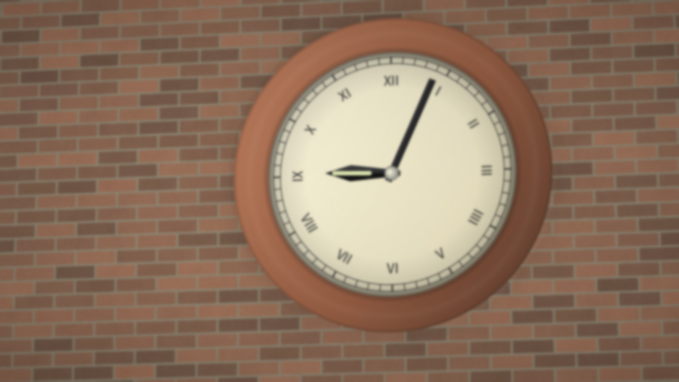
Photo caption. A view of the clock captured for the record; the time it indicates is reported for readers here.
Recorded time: 9:04
